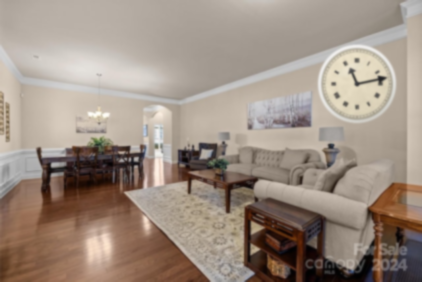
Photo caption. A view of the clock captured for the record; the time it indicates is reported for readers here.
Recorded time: 11:13
